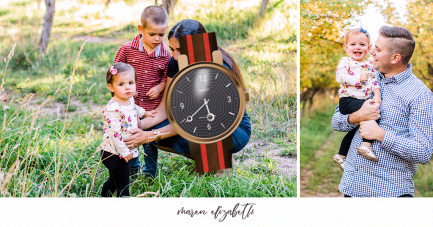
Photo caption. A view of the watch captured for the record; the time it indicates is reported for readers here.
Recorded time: 5:39
